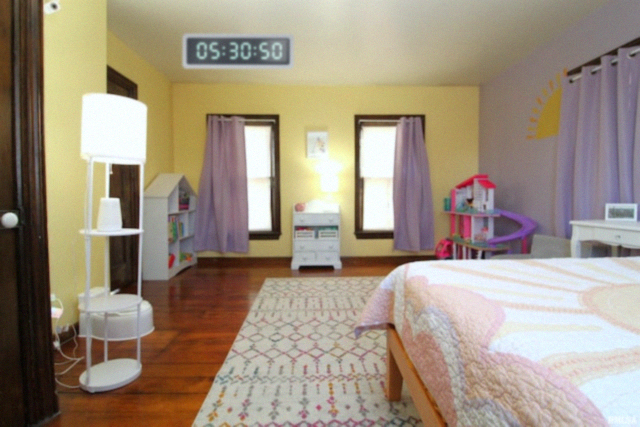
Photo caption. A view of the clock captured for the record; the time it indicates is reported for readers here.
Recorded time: 5:30:50
